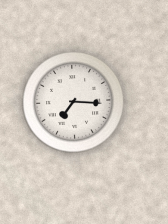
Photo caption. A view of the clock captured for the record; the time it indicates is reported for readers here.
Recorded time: 7:16
